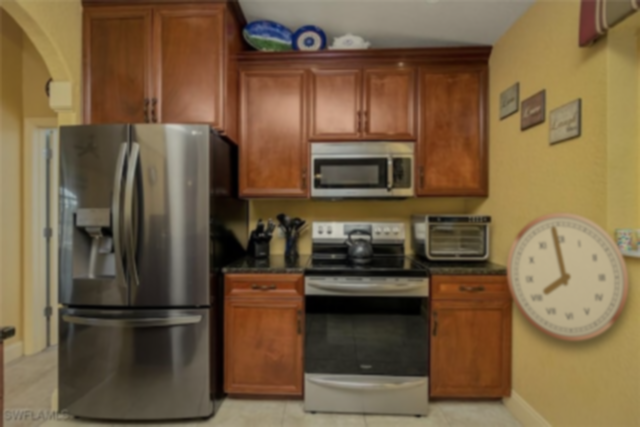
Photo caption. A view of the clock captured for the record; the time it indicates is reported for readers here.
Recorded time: 7:59
